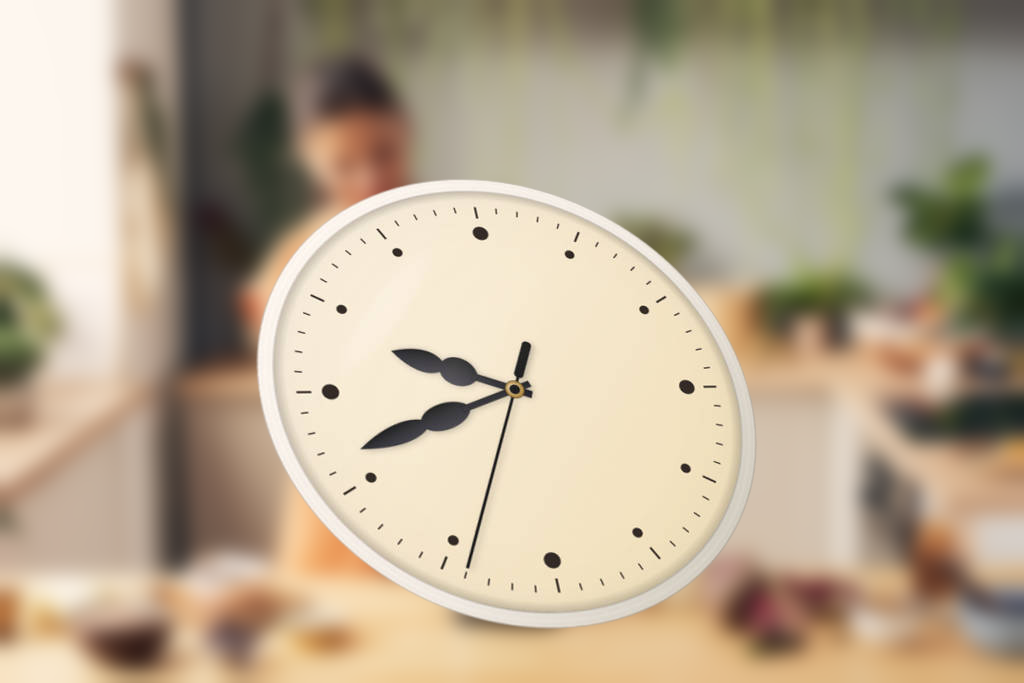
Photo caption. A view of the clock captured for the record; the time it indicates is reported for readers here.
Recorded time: 9:41:34
